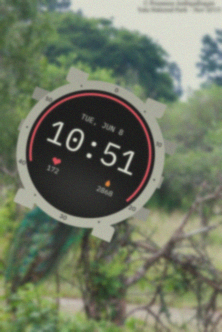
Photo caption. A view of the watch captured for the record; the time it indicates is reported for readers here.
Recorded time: 10:51
